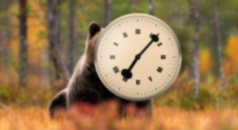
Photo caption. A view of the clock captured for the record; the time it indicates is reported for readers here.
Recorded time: 7:07
